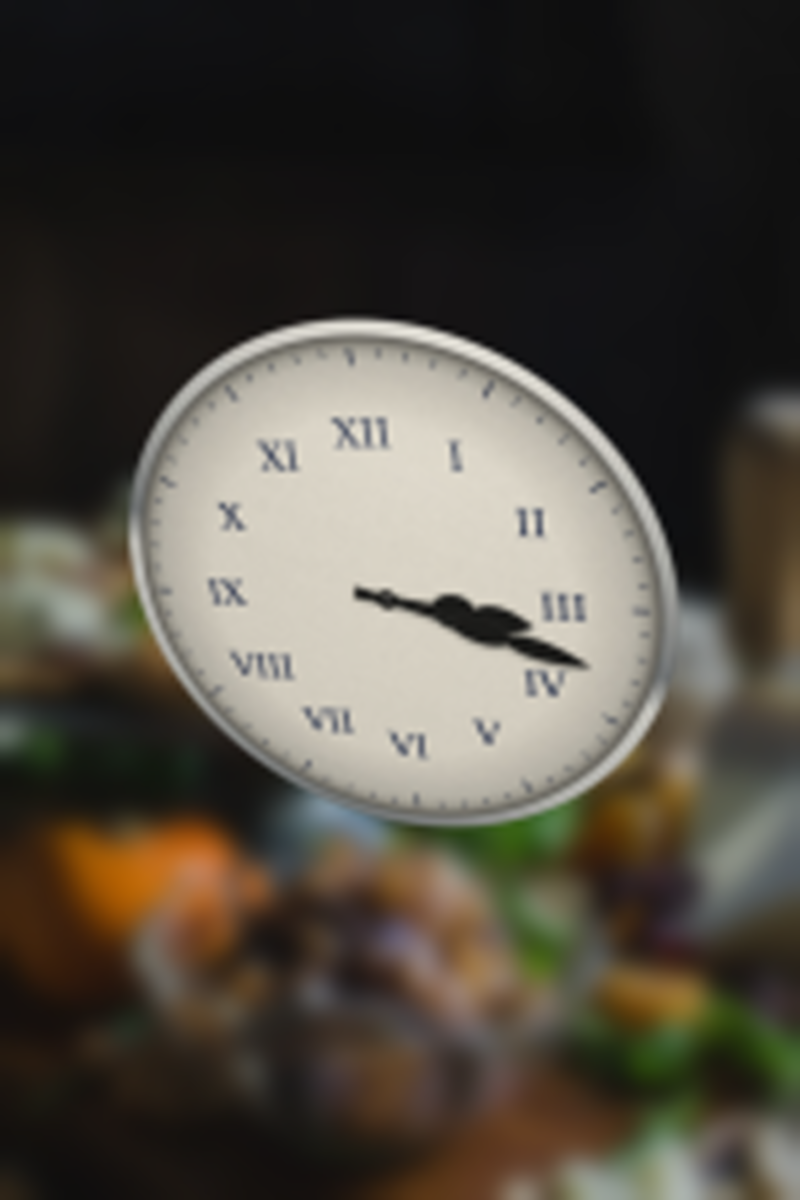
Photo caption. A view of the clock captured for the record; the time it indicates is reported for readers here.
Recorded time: 3:18
